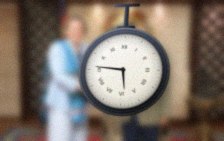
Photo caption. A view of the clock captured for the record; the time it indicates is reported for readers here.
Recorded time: 5:46
